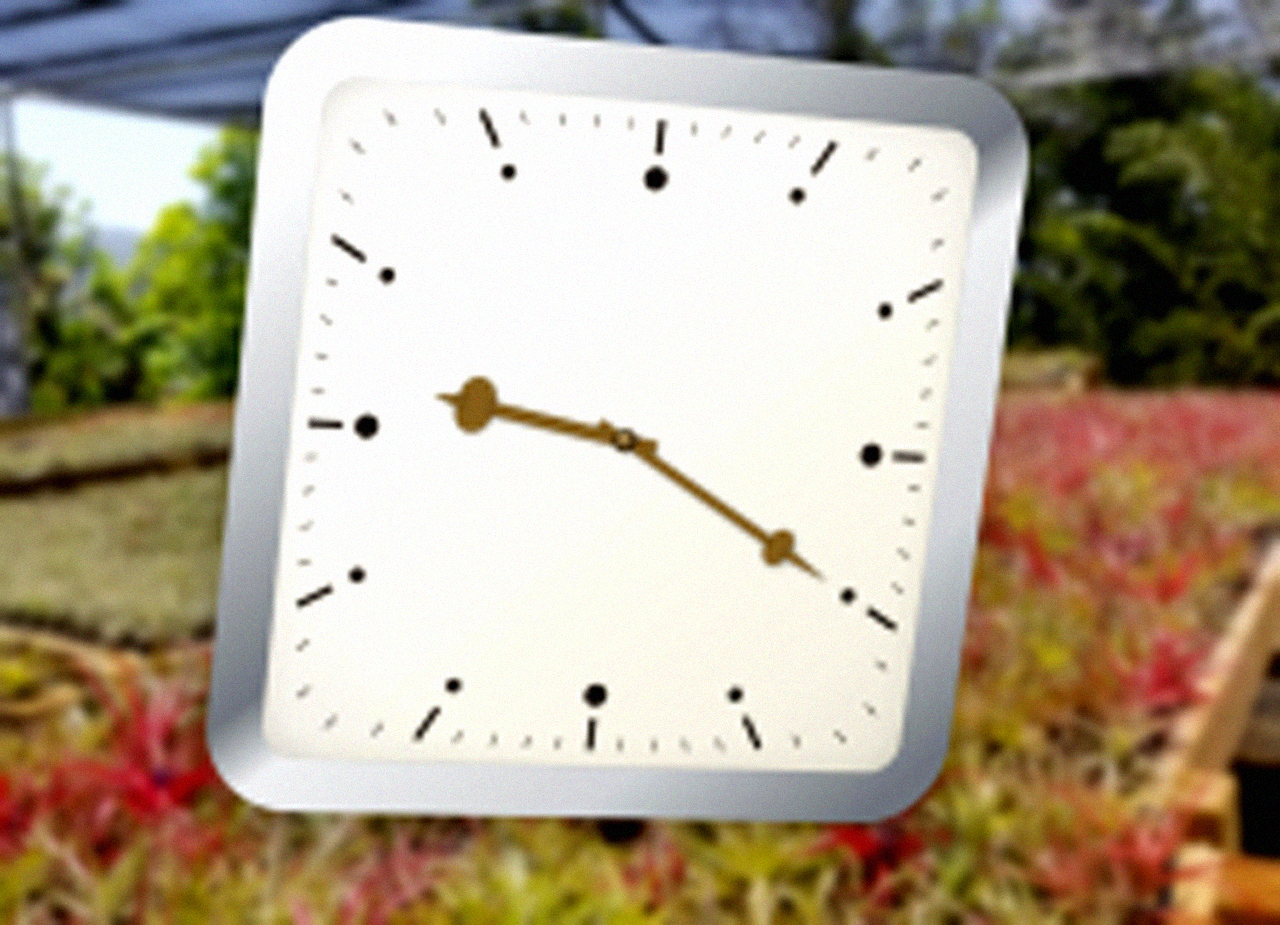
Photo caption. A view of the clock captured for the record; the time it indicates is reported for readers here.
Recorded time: 9:20
